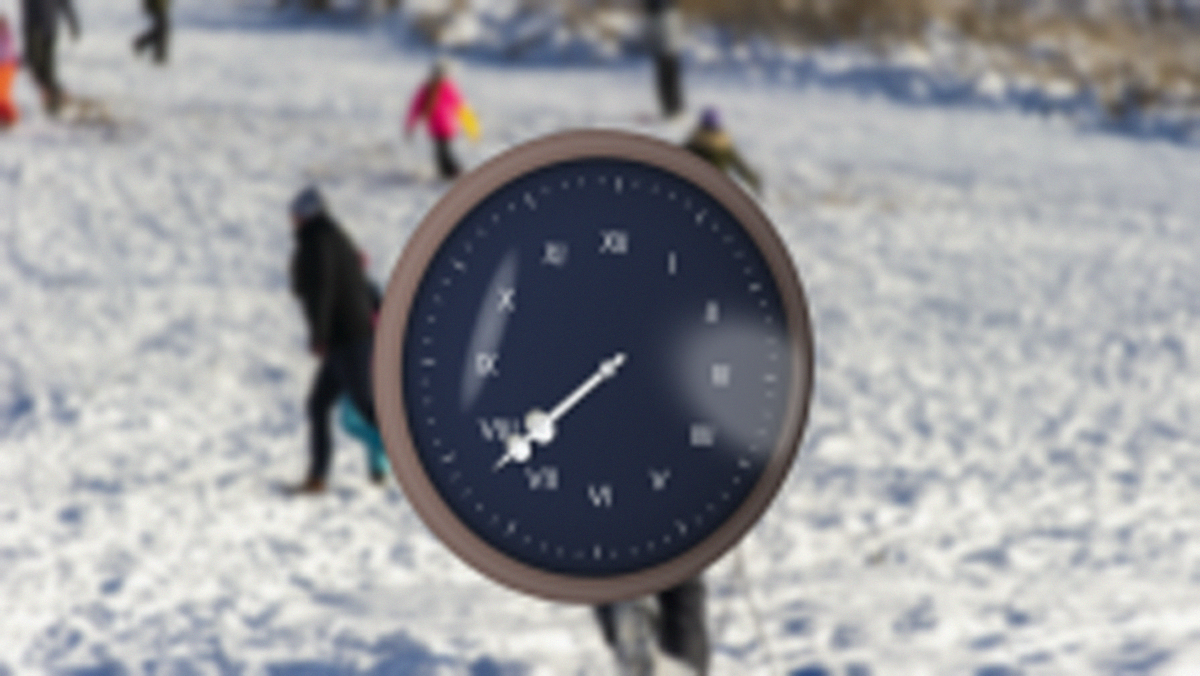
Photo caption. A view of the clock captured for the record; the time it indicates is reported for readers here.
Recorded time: 7:38
